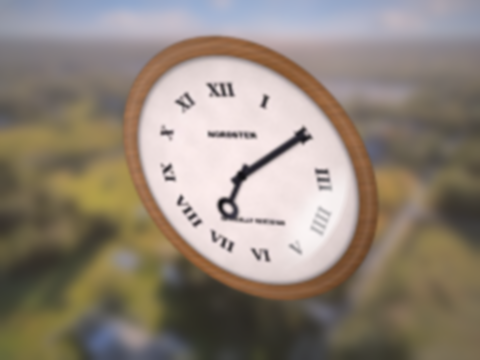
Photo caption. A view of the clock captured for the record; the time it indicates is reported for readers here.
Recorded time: 7:10
